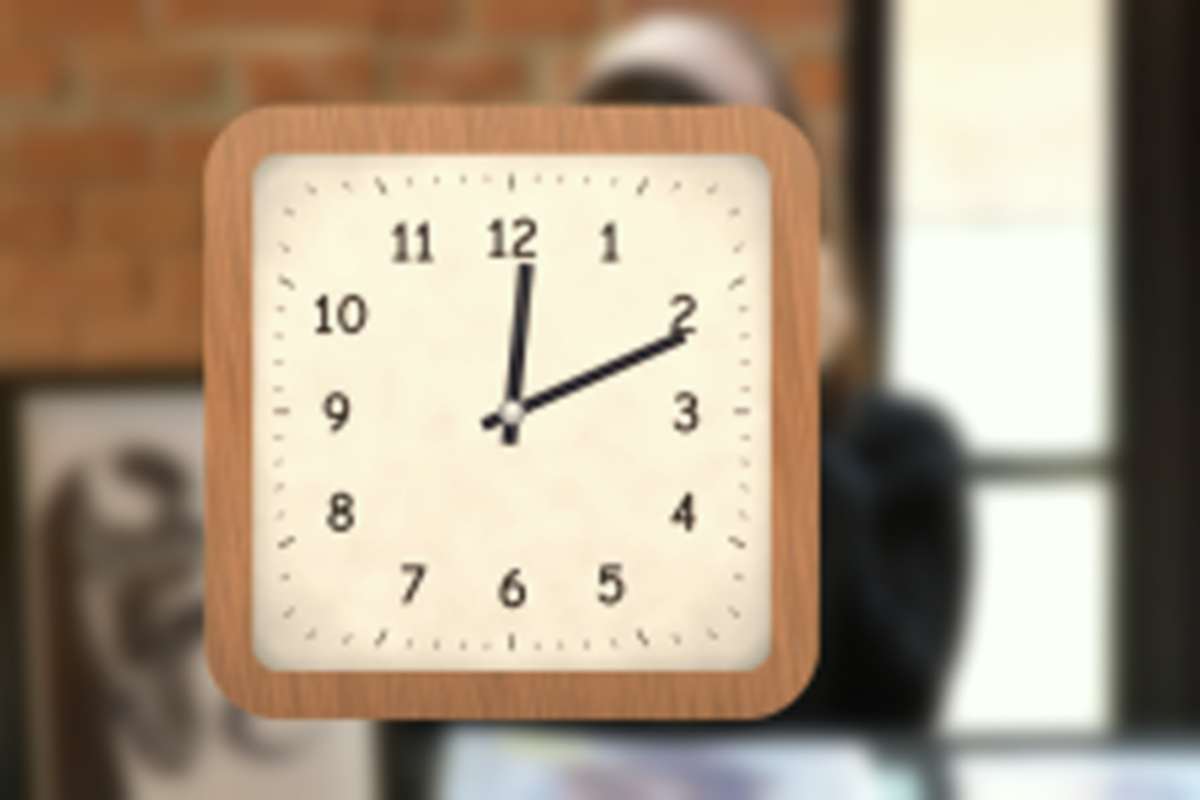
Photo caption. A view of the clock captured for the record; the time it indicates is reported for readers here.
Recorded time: 12:11
